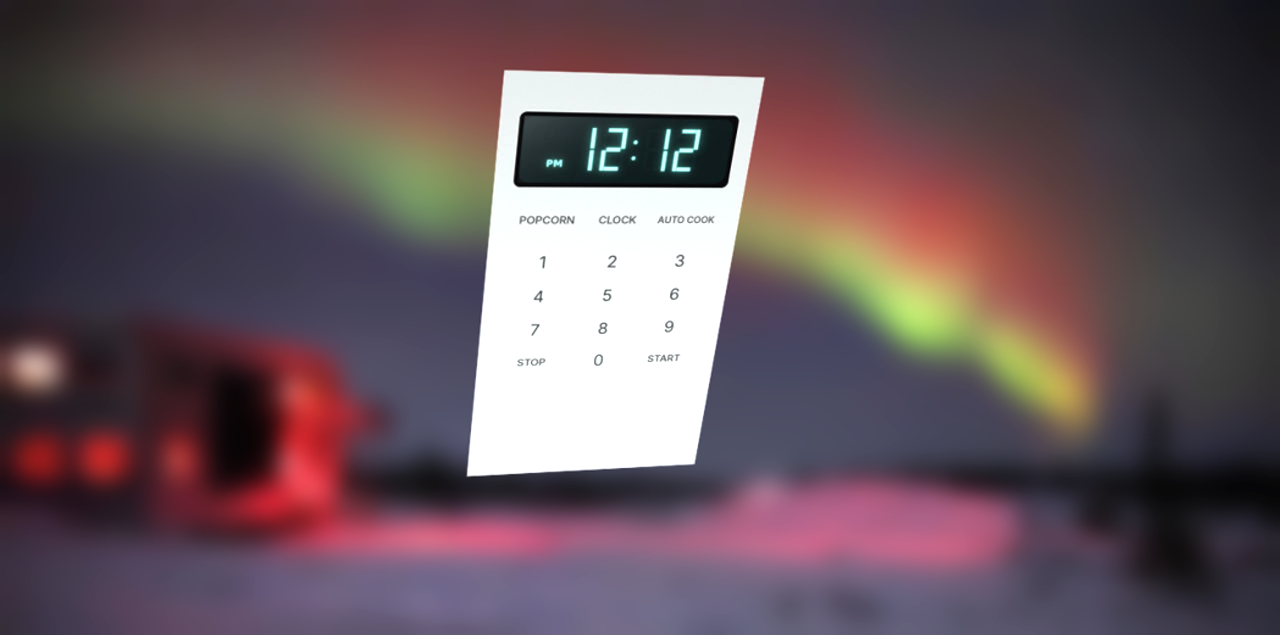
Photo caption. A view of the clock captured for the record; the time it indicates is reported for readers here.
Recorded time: 12:12
